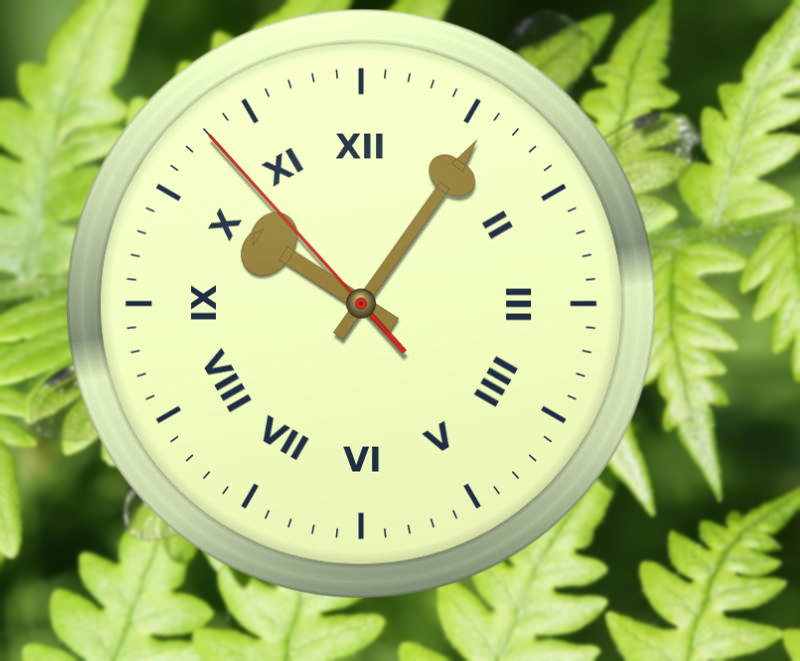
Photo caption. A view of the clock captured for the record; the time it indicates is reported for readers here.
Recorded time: 10:05:53
